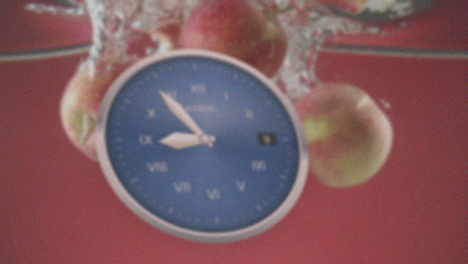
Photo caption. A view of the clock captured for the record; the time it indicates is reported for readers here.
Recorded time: 8:54
